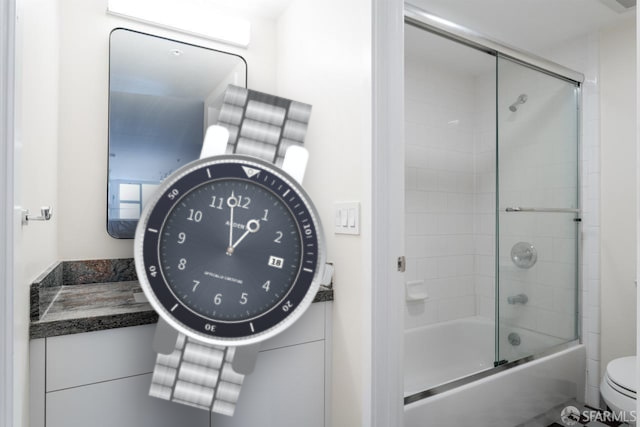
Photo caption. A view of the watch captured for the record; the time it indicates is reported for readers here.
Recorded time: 12:58
